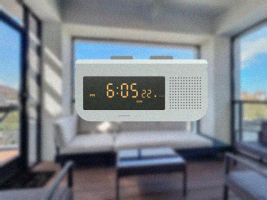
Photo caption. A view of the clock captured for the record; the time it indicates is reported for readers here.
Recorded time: 6:05:22
